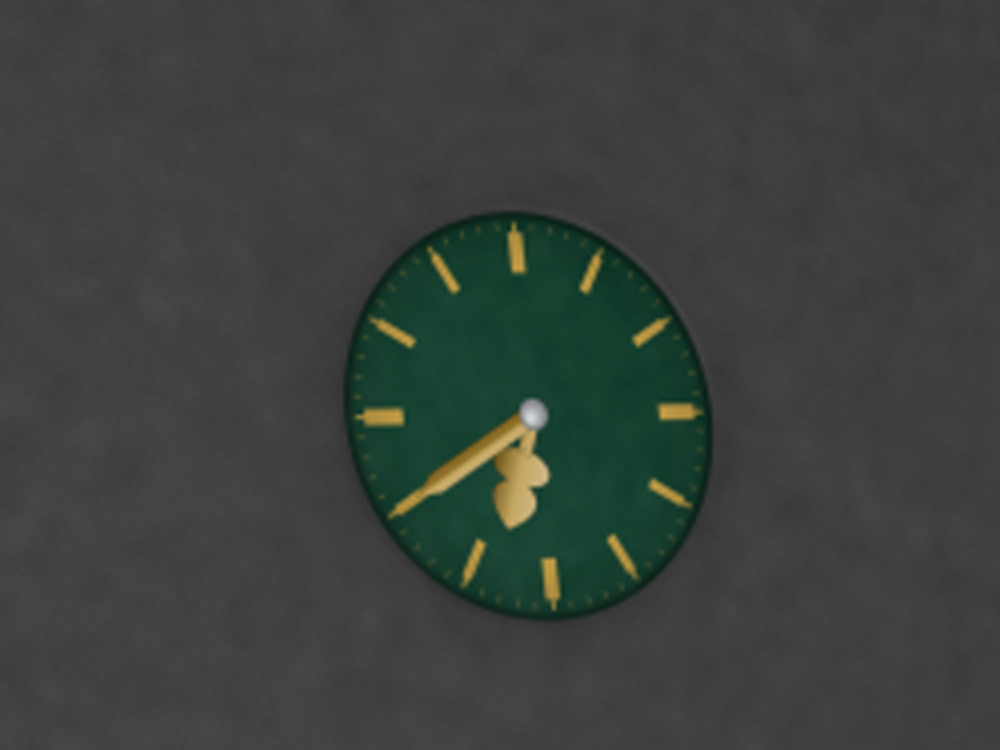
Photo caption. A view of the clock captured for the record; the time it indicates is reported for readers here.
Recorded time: 6:40
